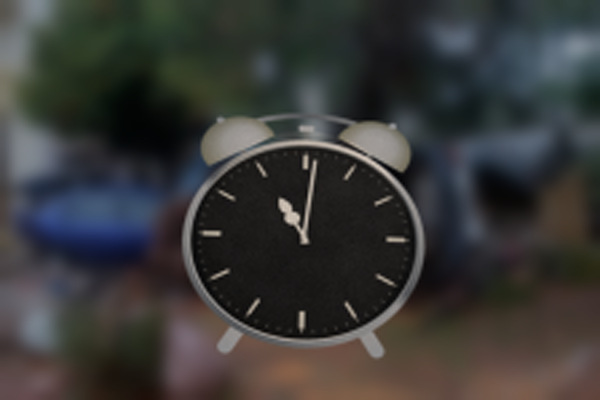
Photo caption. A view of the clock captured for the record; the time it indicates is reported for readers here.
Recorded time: 11:01
